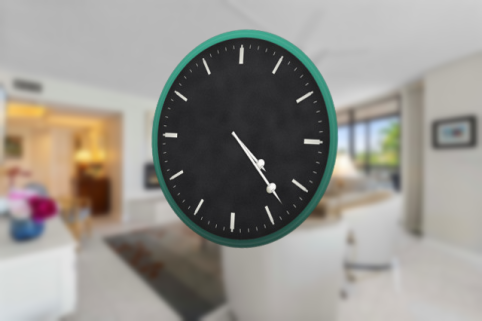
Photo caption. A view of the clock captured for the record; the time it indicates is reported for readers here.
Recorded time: 4:23
